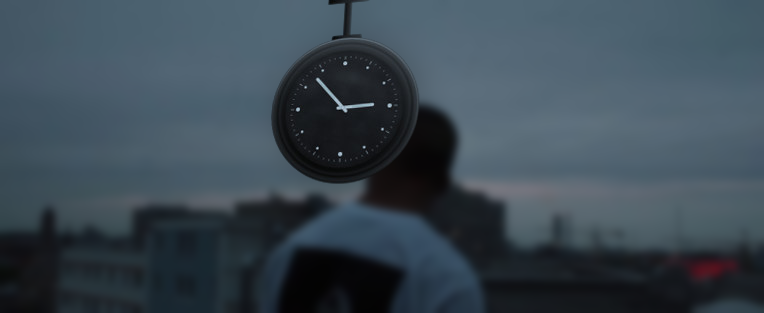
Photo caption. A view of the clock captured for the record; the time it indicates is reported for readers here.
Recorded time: 2:53
